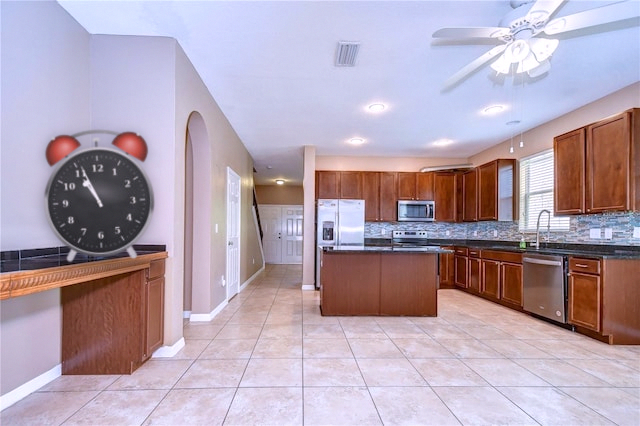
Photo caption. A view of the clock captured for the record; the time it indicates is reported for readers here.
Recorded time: 10:56
